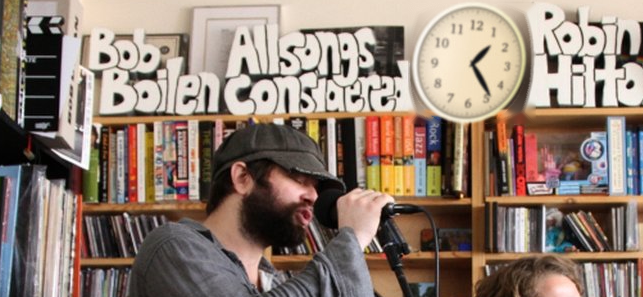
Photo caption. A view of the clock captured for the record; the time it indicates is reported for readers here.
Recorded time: 1:24
